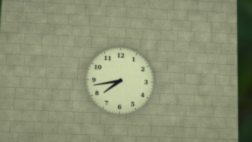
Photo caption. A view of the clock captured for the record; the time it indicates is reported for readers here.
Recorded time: 7:43
